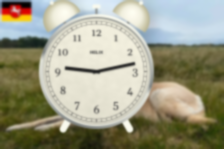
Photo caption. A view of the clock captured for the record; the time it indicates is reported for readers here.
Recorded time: 9:13
